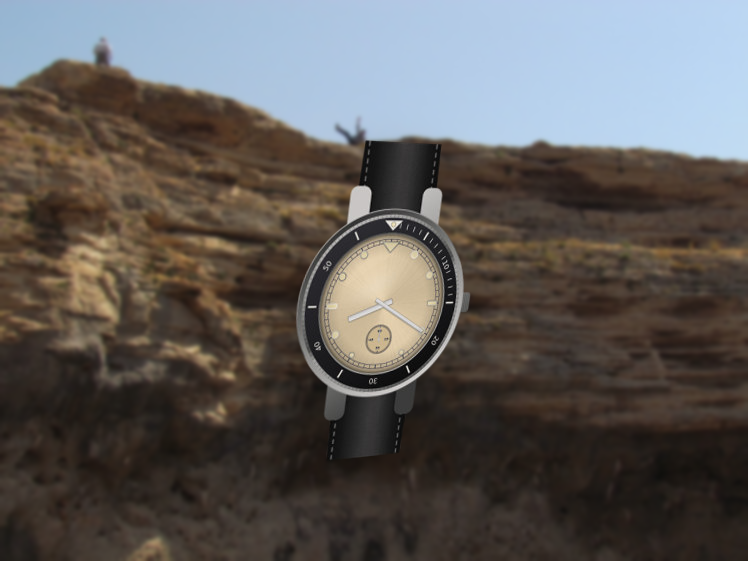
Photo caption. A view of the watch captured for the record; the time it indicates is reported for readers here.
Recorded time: 8:20
